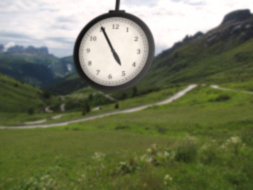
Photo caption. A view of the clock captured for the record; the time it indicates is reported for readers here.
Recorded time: 4:55
